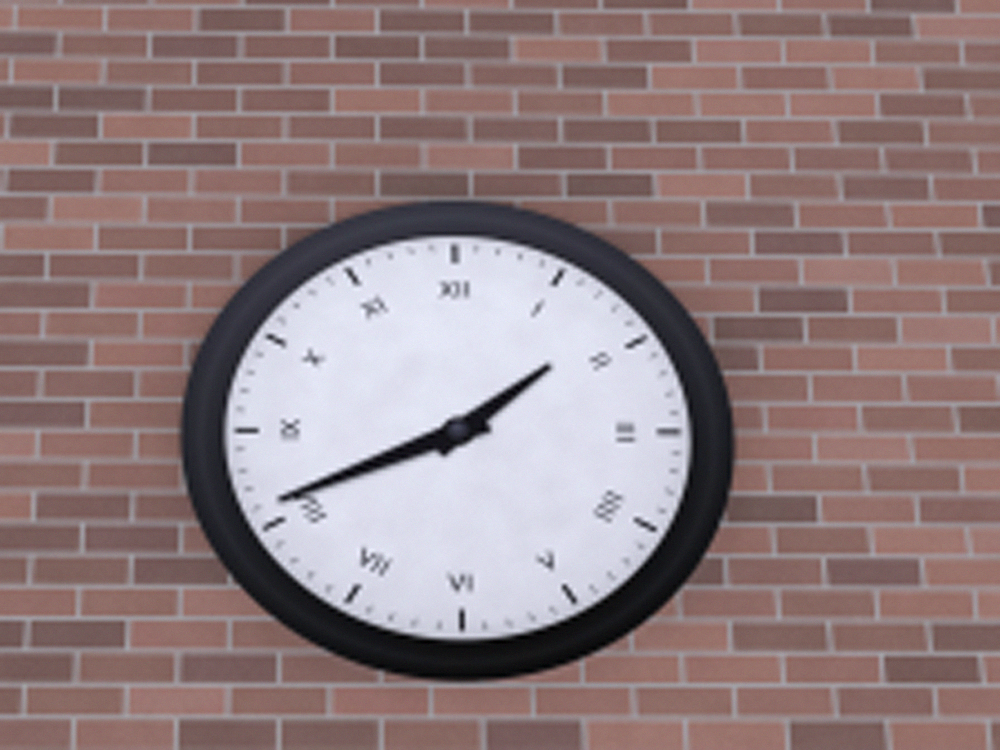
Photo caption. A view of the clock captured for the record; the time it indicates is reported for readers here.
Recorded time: 1:41
